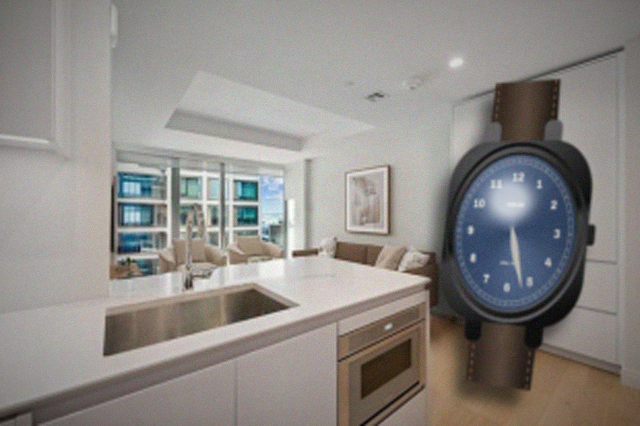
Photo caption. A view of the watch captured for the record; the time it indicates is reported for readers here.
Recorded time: 5:27
